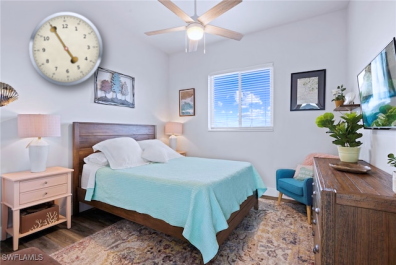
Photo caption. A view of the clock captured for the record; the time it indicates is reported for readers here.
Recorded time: 4:55
